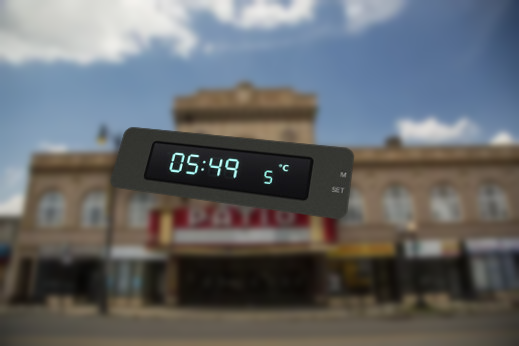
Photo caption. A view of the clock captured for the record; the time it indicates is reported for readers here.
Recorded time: 5:49
